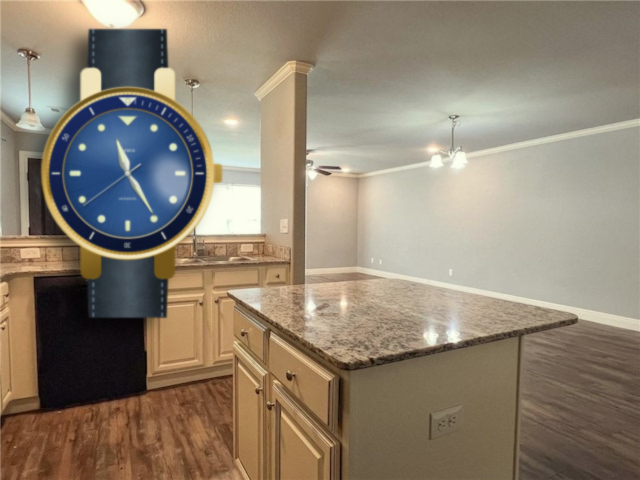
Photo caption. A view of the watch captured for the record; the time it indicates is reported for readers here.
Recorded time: 11:24:39
